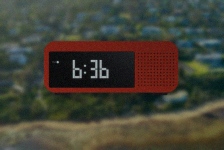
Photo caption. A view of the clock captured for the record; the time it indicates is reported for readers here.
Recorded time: 6:36
